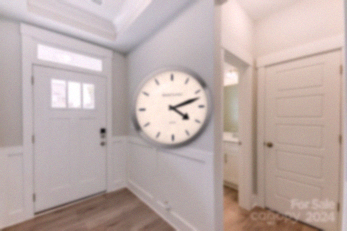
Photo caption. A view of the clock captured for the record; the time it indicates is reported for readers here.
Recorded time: 4:12
